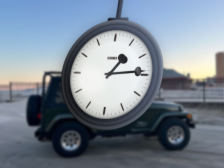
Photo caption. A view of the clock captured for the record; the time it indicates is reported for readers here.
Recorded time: 1:14
